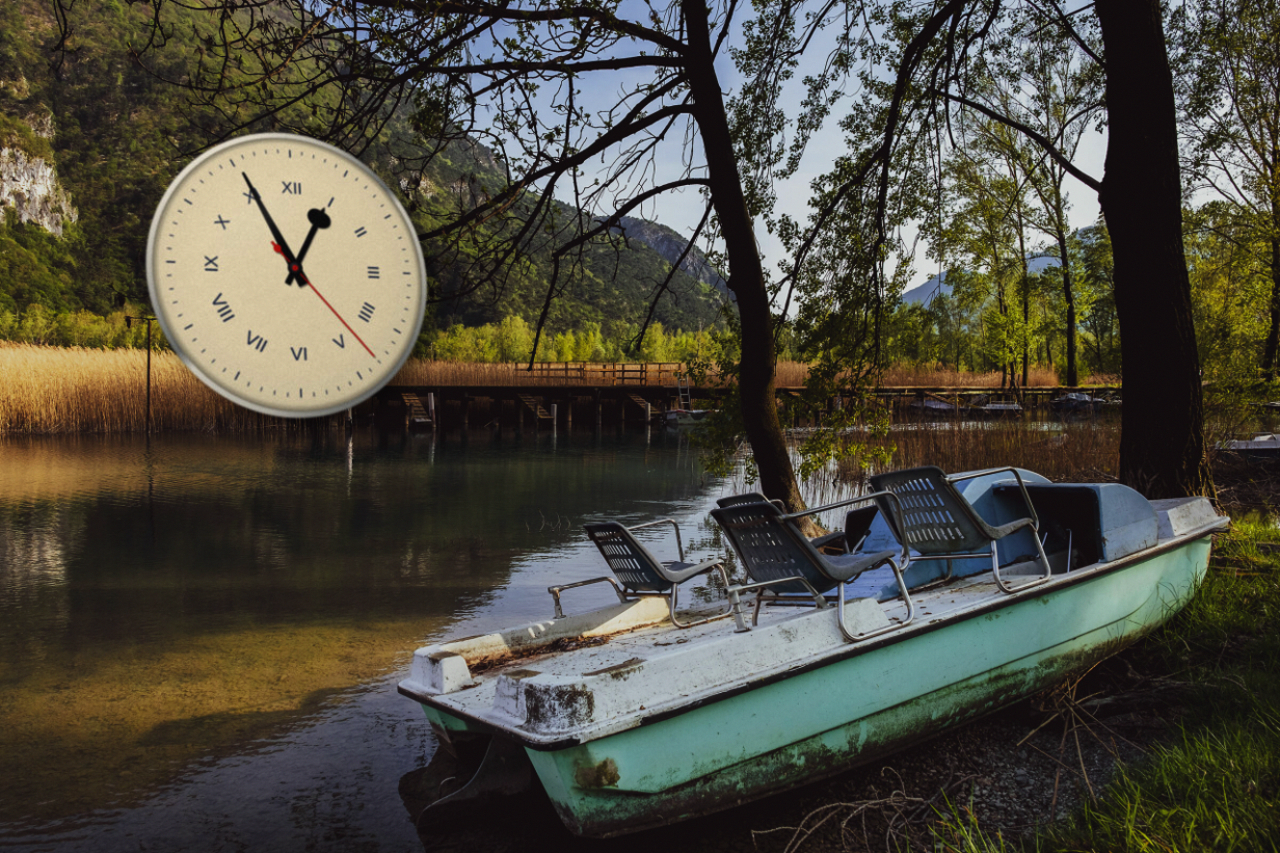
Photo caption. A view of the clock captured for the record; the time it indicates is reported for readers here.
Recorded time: 12:55:23
